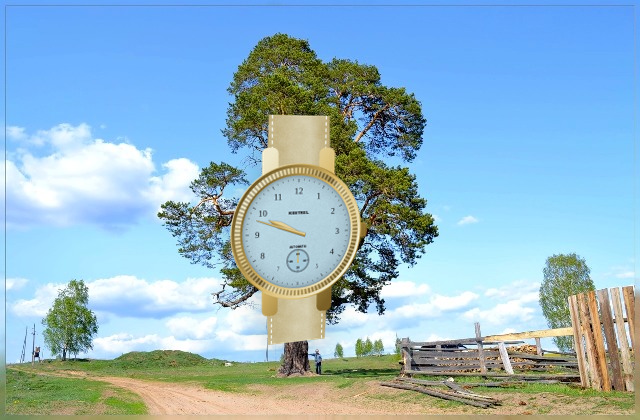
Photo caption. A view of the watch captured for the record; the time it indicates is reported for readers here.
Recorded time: 9:48
